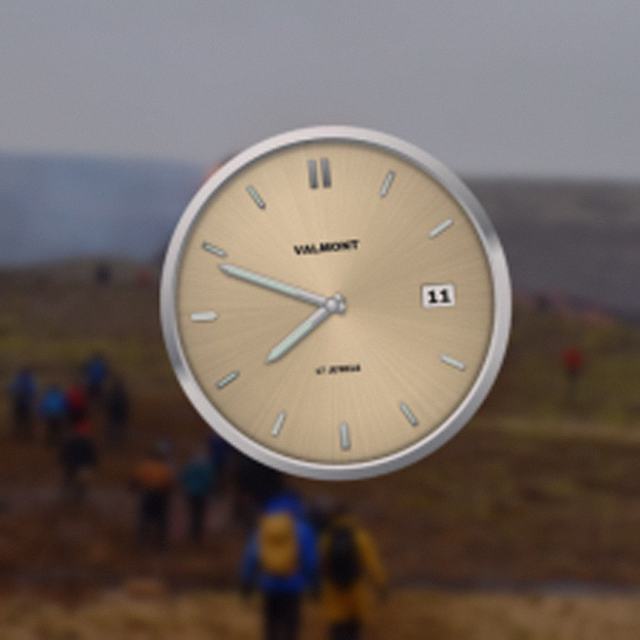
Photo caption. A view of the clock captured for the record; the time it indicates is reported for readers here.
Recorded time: 7:49
